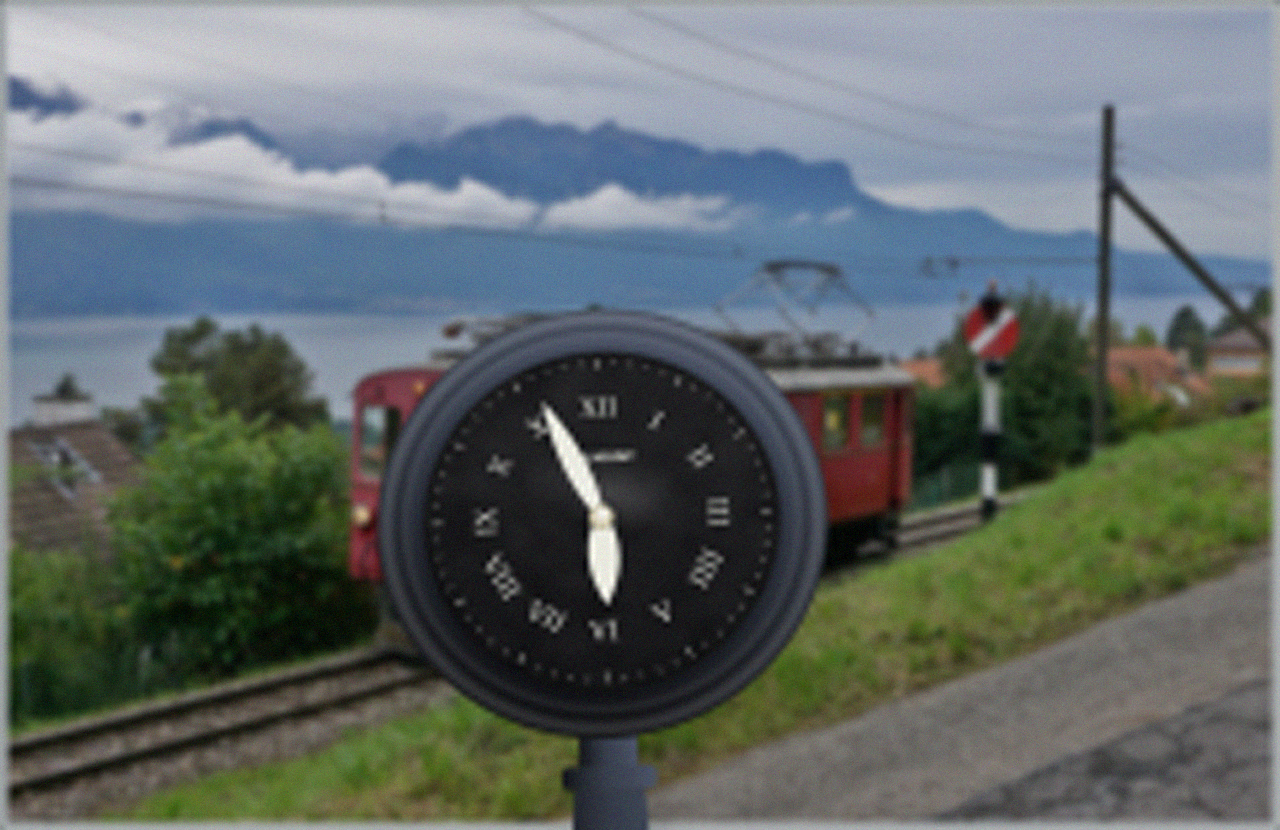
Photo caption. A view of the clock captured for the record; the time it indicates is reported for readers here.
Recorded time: 5:56
